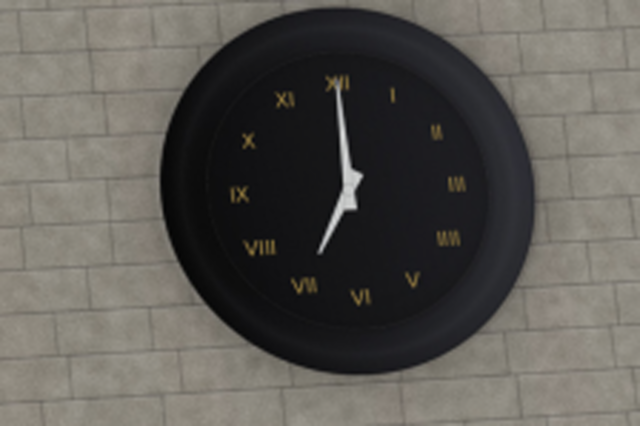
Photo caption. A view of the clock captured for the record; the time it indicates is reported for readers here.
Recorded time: 7:00
